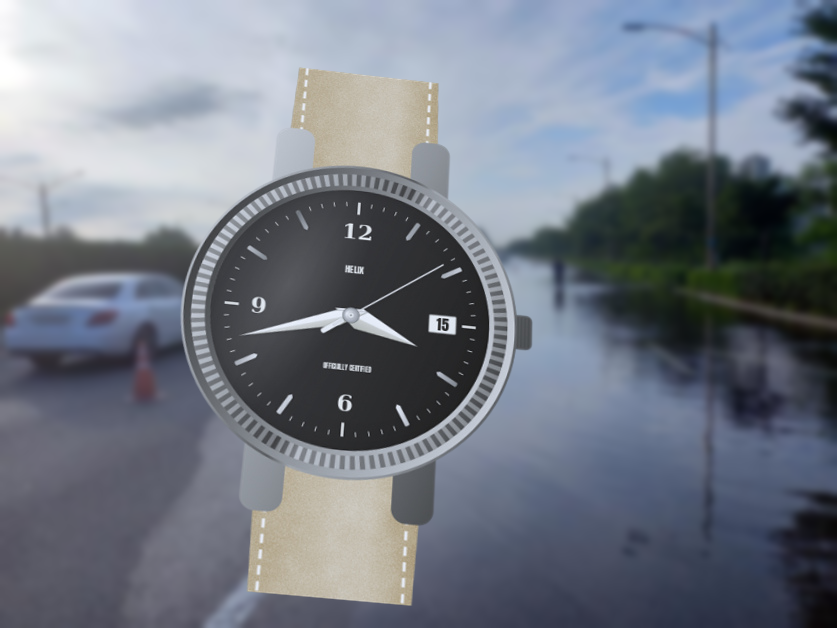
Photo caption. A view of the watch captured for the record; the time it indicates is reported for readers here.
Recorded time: 3:42:09
